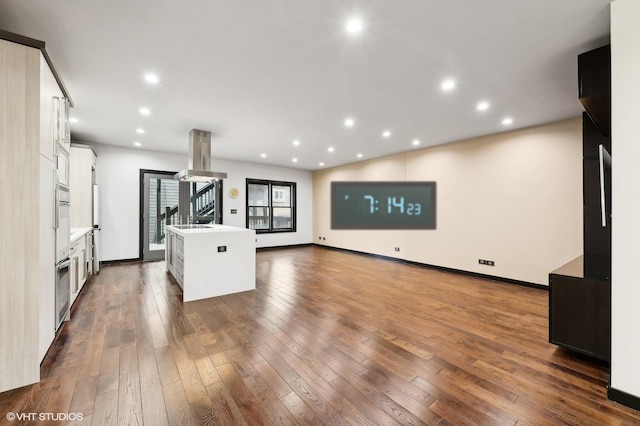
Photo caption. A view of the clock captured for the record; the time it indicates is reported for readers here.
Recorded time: 7:14:23
